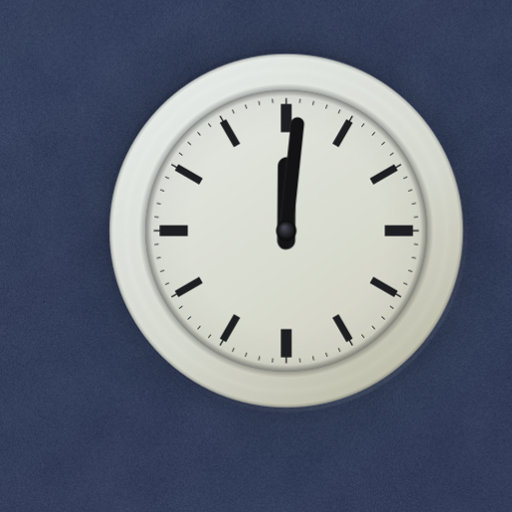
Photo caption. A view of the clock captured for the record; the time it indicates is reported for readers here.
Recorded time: 12:01
